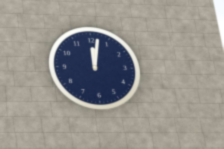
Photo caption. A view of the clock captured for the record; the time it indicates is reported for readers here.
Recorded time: 12:02
